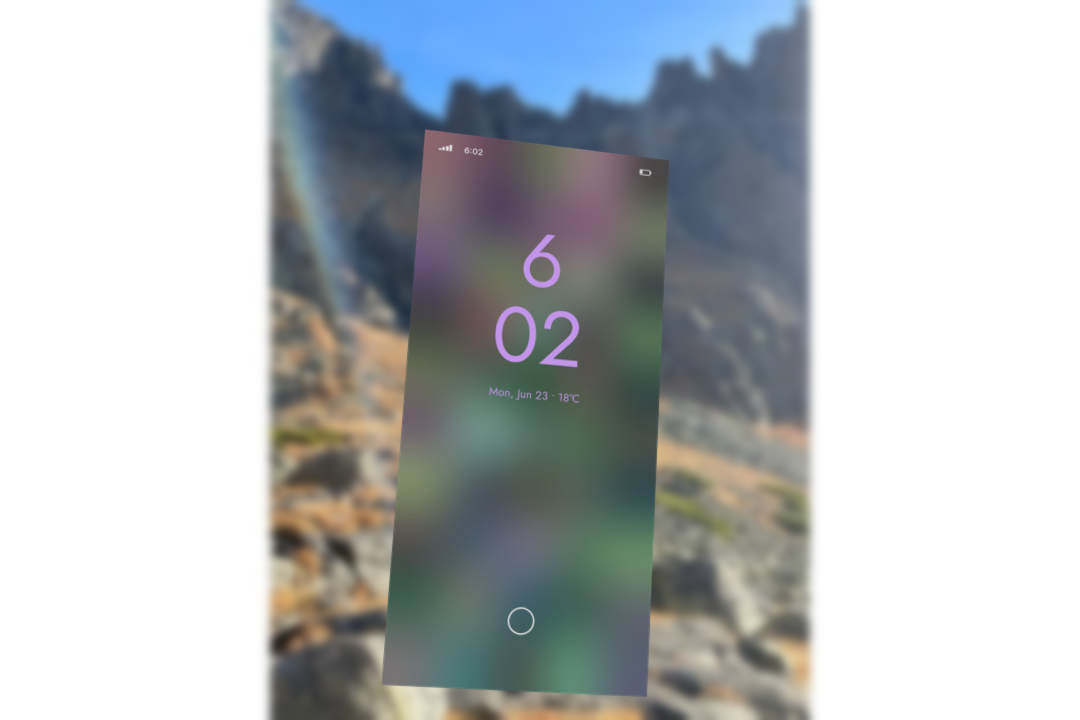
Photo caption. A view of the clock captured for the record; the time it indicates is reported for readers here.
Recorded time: 6:02
